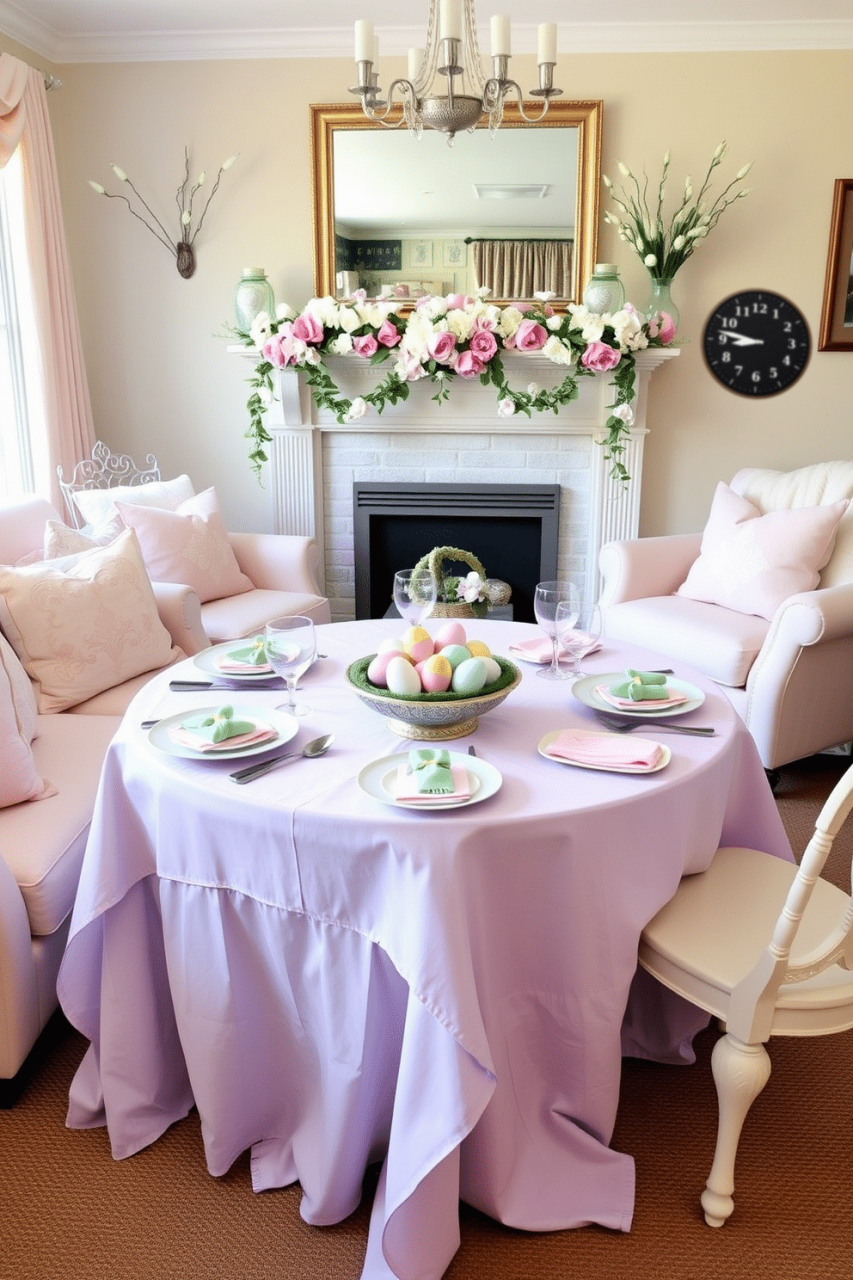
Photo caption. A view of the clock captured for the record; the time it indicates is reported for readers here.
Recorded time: 8:47
